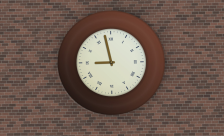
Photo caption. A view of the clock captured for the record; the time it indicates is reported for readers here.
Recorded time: 8:58
